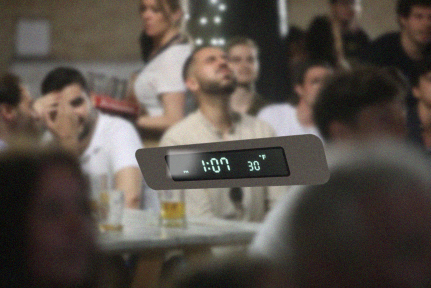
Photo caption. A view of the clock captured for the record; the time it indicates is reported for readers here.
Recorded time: 1:07
